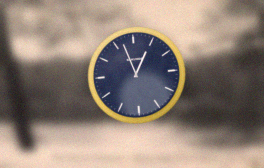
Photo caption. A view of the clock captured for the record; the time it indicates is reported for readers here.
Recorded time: 12:57
